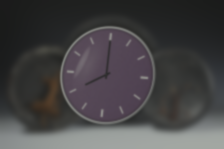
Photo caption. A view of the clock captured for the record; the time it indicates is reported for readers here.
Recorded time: 8:00
